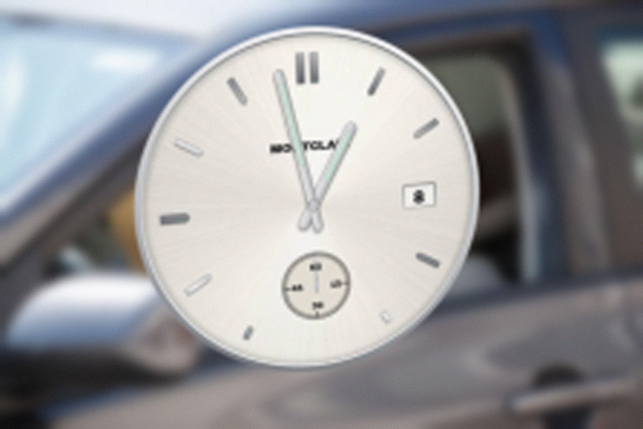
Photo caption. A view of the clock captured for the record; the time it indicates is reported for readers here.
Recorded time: 12:58
